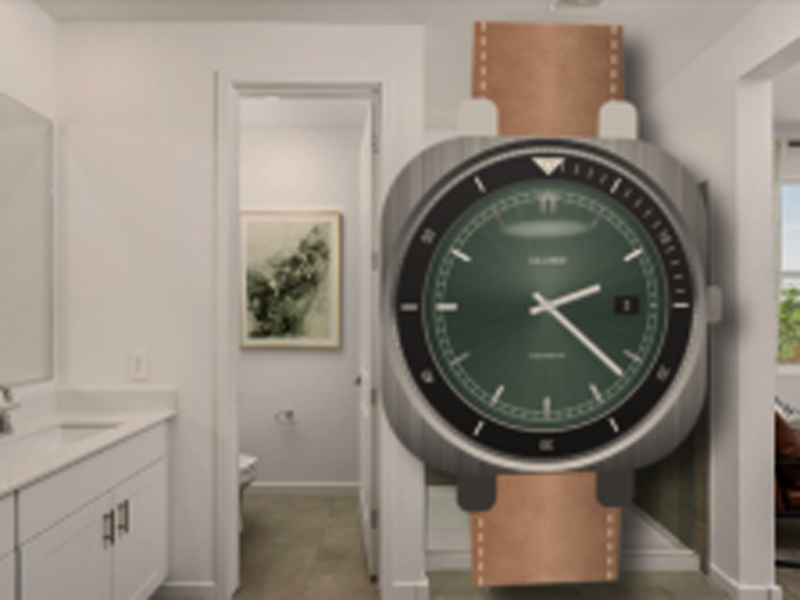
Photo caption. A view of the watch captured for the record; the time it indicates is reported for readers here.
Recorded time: 2:22
